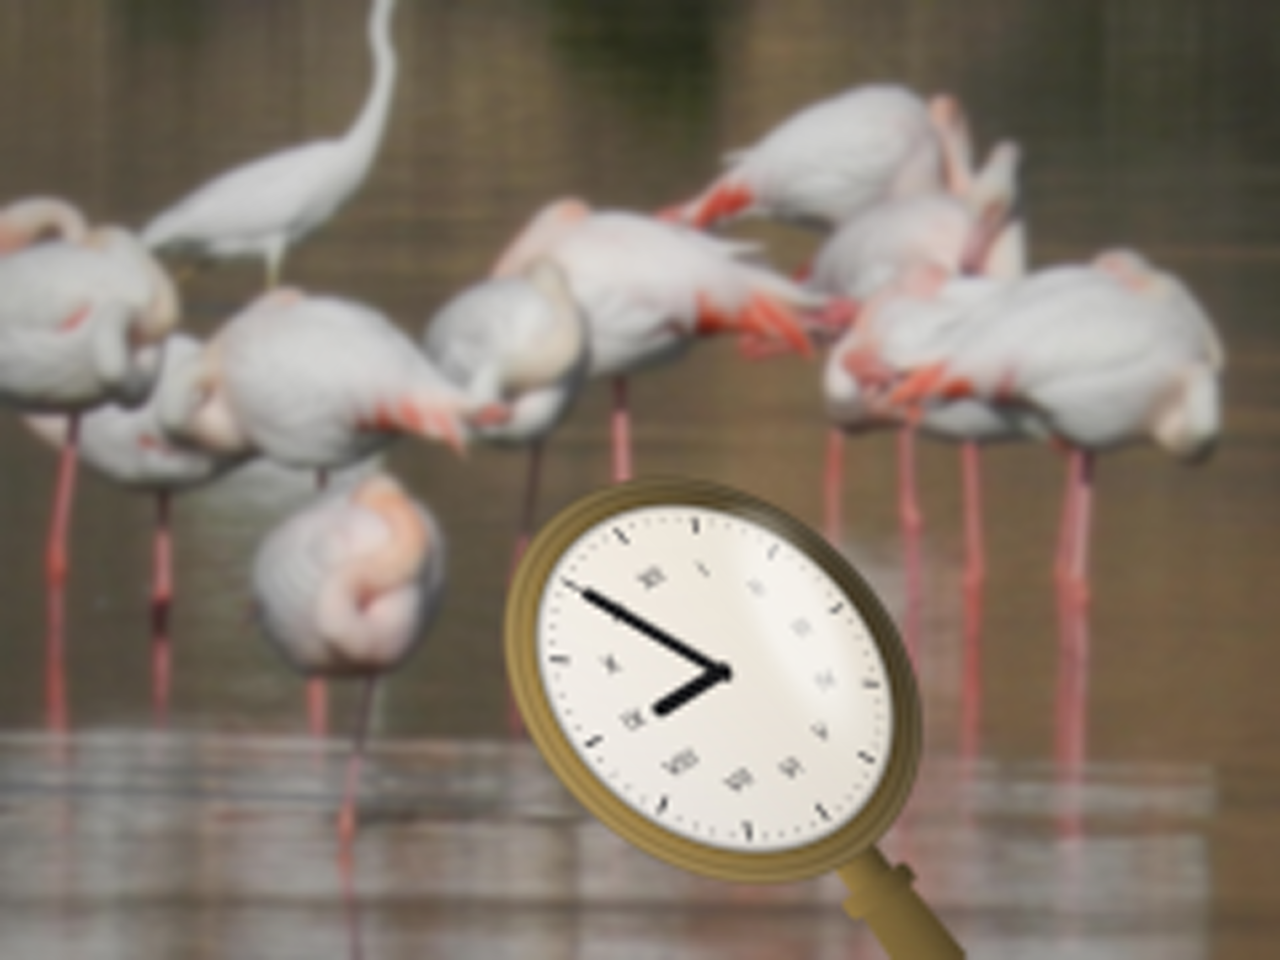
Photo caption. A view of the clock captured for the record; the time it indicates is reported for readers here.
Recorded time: 8:55
